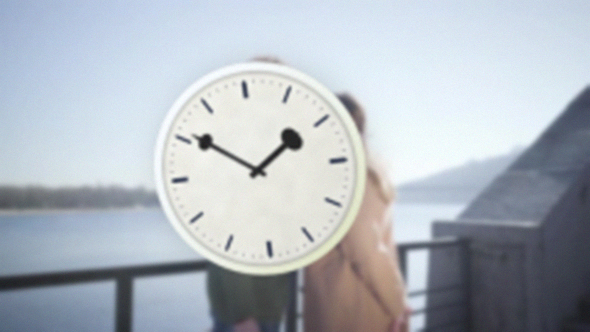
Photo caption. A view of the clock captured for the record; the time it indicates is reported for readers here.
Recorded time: 1:51
